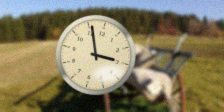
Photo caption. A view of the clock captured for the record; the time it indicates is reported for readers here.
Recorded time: 2:56
